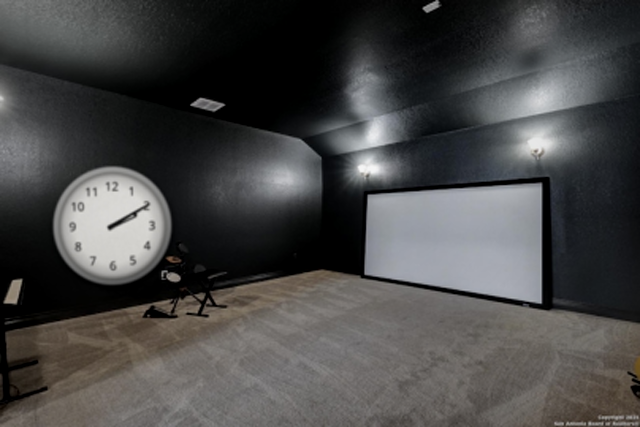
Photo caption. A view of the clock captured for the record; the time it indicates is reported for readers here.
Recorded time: 2:10
